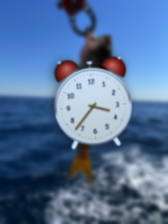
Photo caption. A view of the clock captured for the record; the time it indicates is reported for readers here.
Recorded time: 3:37
